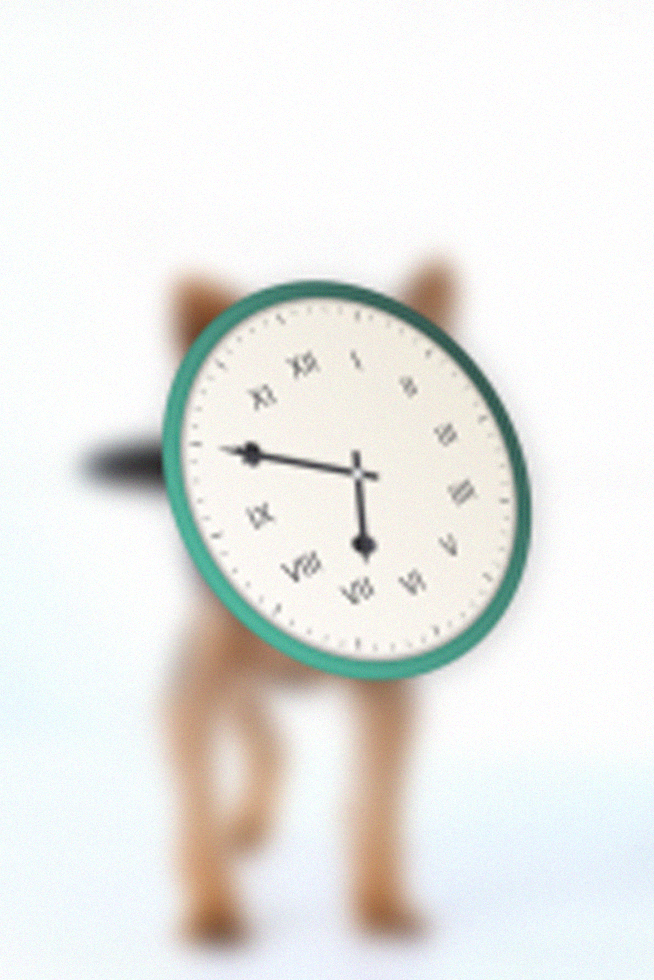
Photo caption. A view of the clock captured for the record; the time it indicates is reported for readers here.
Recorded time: 6:50
